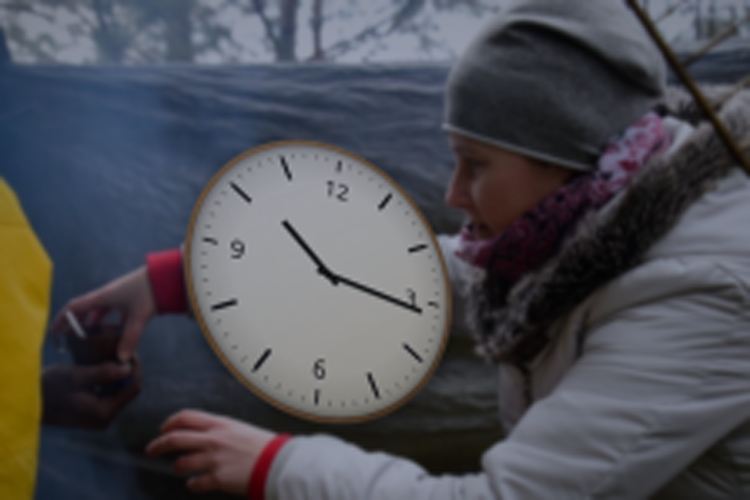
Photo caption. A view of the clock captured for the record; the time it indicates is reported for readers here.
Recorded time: 10:16
